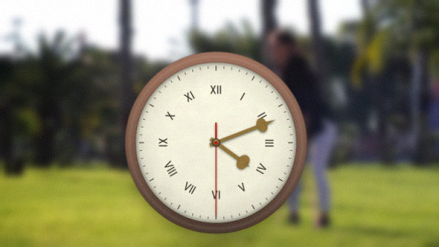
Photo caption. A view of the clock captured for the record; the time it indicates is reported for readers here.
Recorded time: 4:11:30
